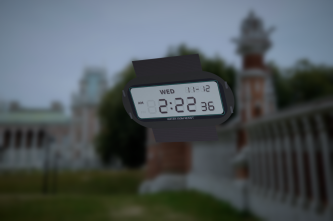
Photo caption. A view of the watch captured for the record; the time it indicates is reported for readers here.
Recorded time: 2:22:36
